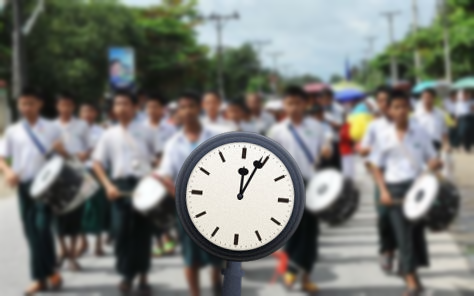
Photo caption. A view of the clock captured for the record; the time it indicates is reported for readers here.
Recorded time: 12:04
